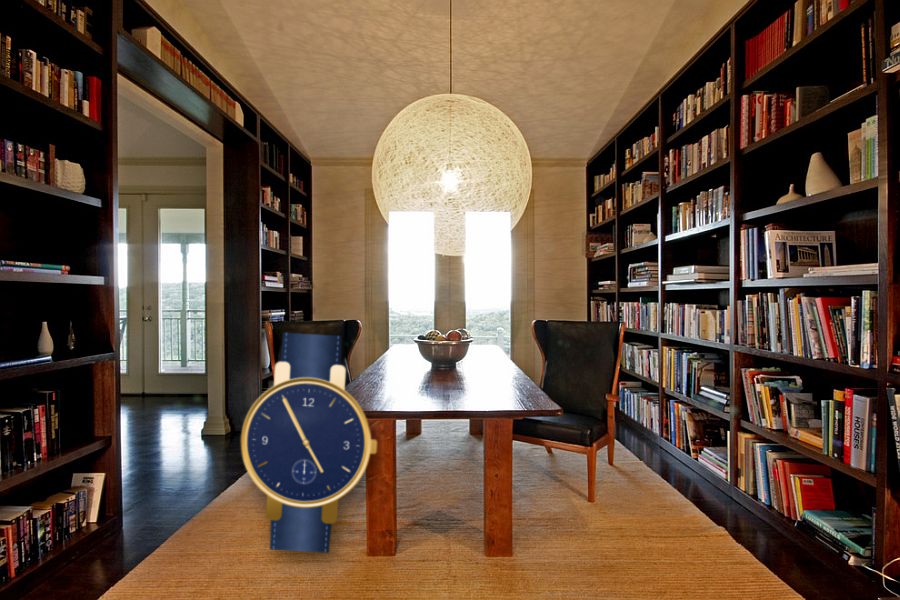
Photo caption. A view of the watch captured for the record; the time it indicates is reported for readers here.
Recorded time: 4:55
